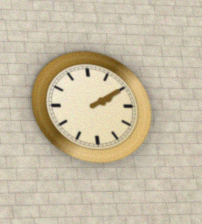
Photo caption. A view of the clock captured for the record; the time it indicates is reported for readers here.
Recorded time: 2:10
